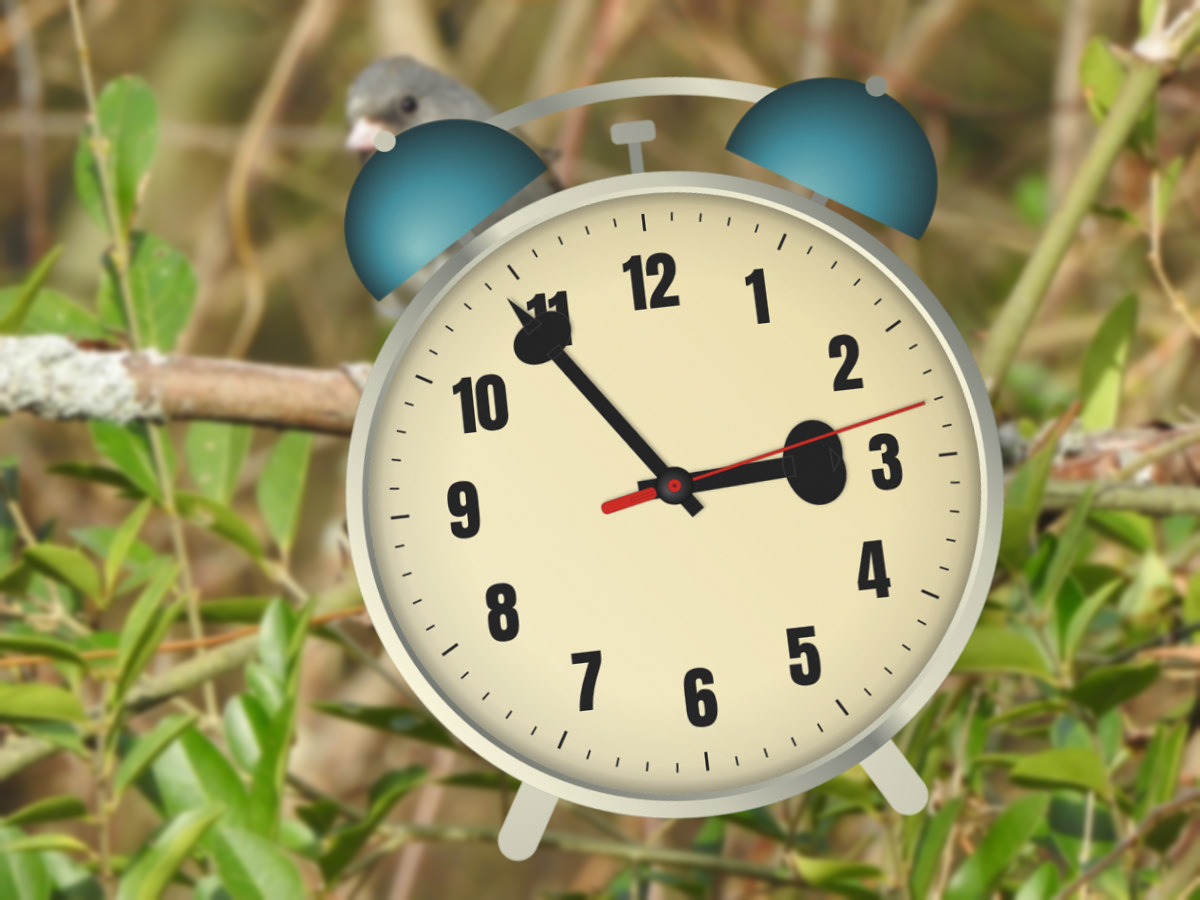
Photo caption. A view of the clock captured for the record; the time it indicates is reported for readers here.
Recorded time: 2:54:13
